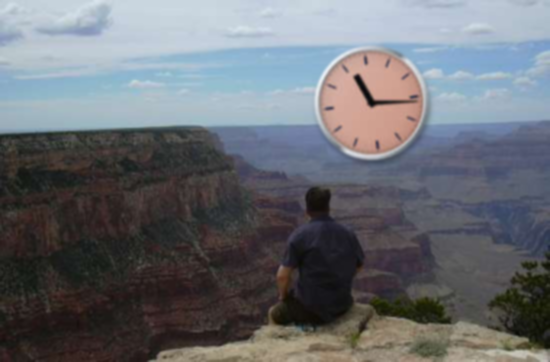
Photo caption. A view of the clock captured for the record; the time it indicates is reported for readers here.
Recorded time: 11:16
